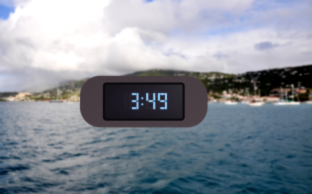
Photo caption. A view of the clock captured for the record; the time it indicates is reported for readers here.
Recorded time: 3:49
